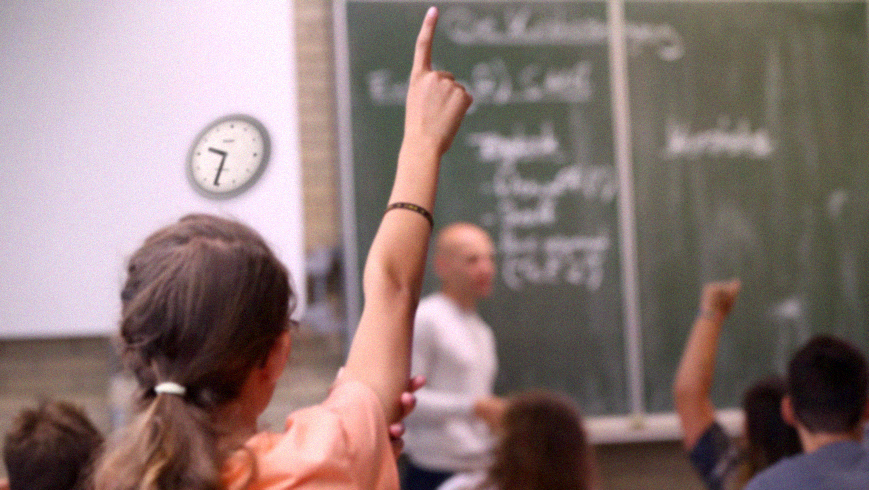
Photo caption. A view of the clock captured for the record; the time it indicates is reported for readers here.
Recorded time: 9:31
